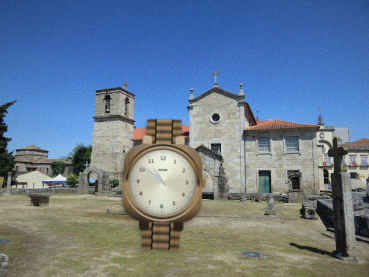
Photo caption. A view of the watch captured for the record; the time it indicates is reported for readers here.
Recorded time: 10:51
